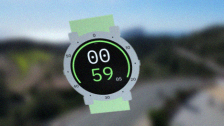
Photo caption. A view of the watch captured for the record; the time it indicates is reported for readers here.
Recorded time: 0:59
